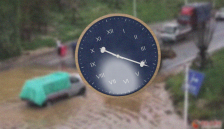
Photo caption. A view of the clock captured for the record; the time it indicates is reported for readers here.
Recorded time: 10:21
